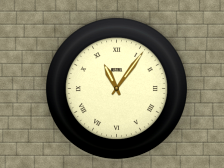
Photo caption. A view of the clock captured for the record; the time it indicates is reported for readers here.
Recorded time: 11:06
